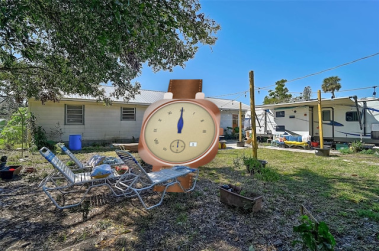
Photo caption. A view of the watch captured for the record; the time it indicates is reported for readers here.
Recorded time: 12:00
